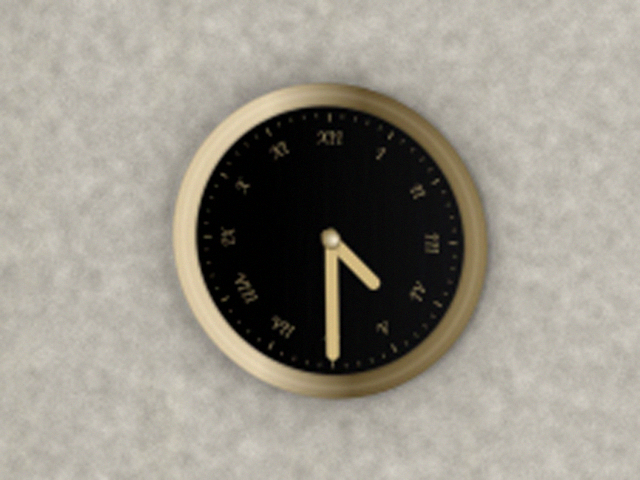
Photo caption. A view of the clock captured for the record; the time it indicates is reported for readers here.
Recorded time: 4:30
